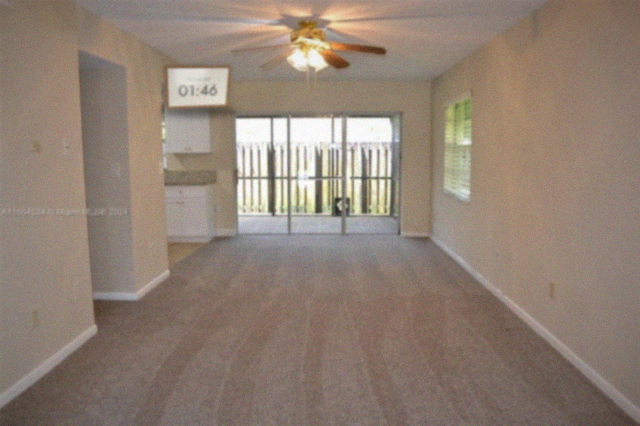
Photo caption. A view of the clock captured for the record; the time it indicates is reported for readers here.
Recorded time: 1:46
